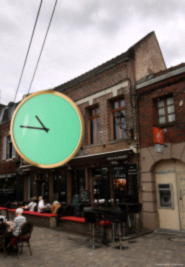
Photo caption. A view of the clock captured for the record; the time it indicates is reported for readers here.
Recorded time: 10:46
